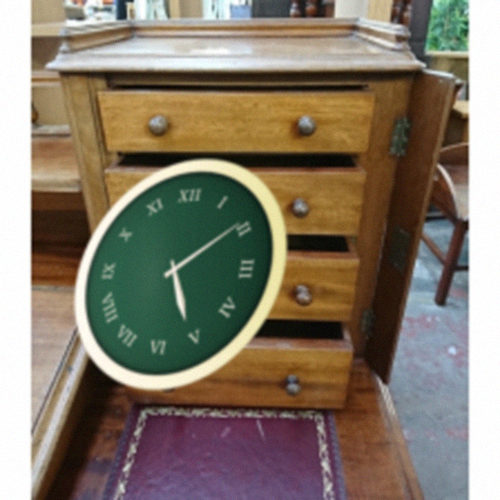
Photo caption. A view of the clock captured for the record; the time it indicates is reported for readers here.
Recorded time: 5:09
